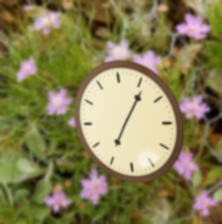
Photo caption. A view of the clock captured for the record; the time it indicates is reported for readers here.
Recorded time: 7:06
